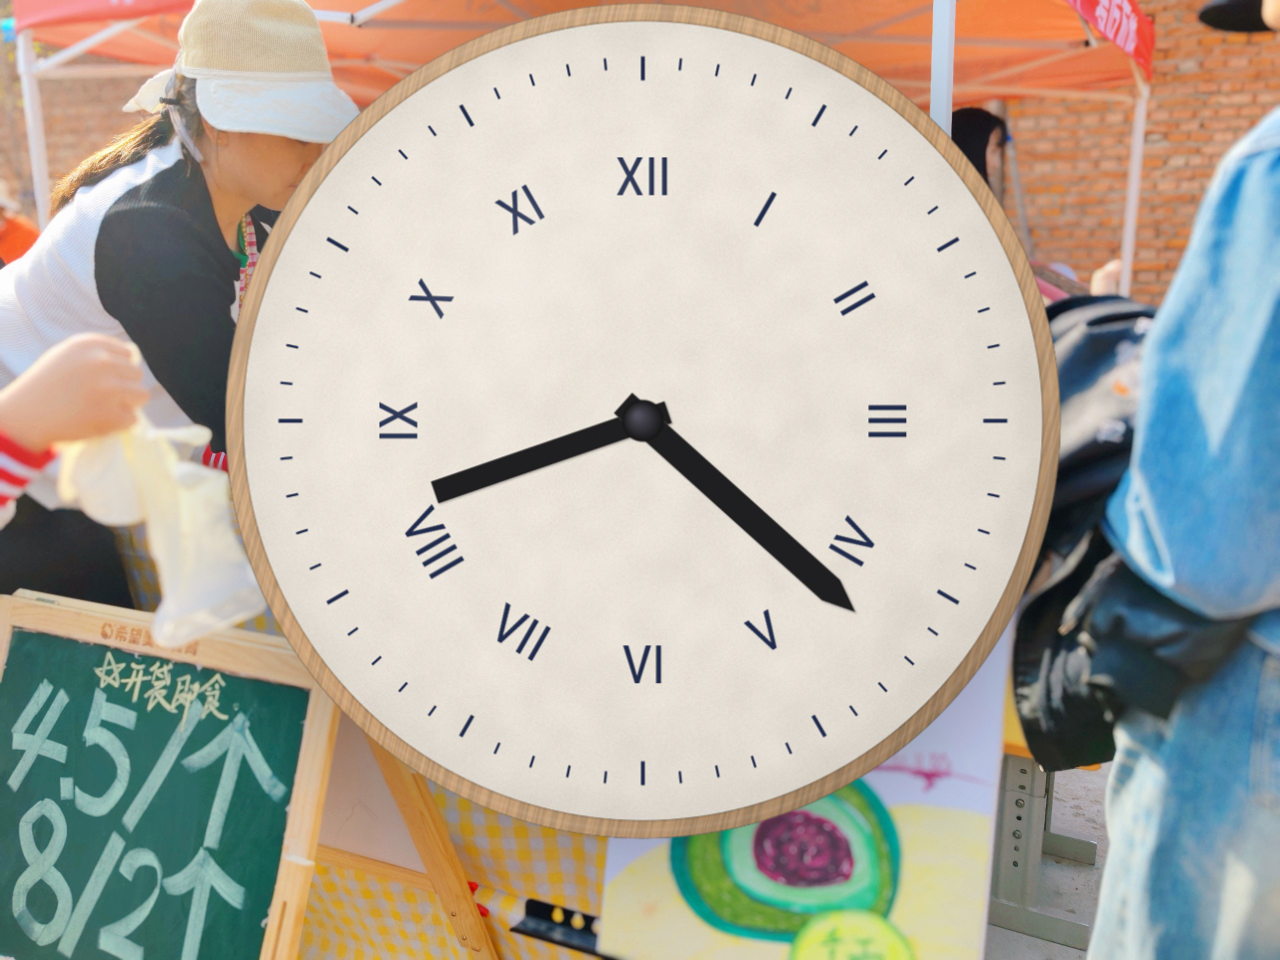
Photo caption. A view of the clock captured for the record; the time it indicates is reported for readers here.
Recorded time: 8:22
